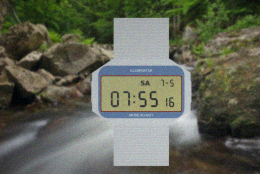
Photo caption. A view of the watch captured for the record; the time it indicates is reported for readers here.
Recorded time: 7:55:16
